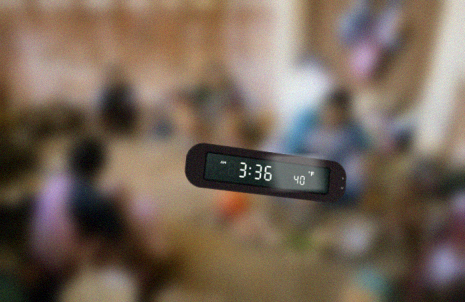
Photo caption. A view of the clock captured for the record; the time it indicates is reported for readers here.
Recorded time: 3:36
